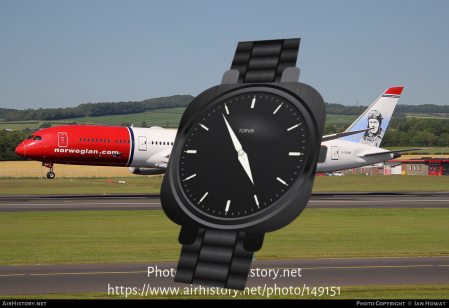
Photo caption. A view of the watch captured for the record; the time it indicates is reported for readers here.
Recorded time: 4:54
